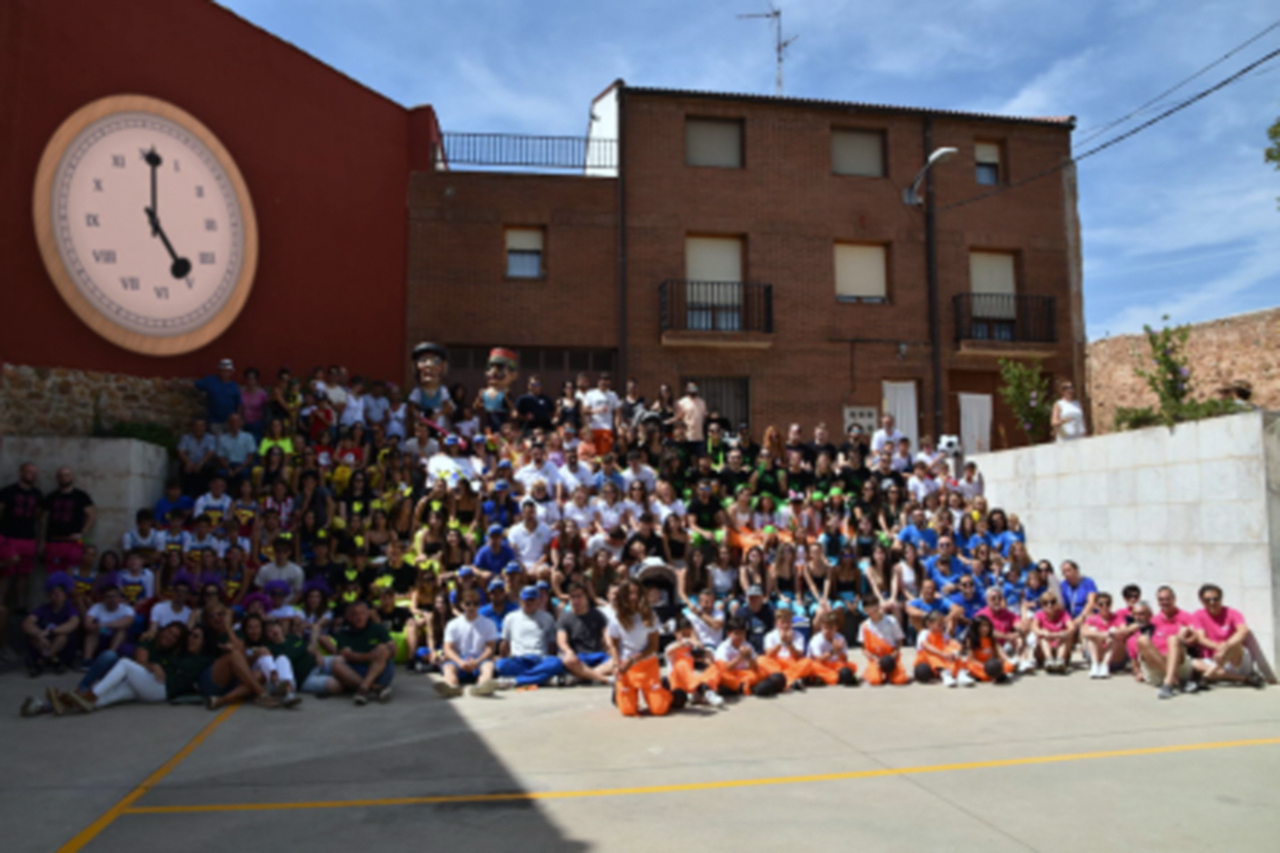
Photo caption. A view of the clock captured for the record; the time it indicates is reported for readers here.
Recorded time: 5:01
